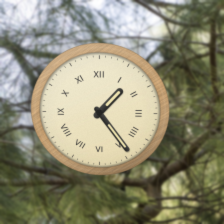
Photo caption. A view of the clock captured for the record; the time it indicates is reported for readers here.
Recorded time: 1:24
